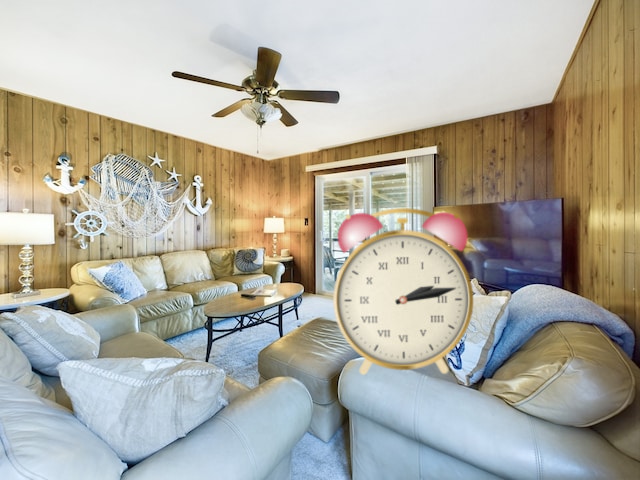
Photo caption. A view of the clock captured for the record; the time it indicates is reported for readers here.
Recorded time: 2:13
